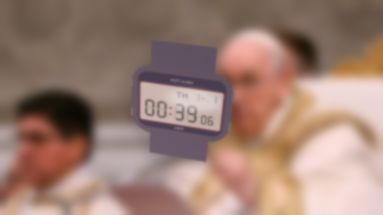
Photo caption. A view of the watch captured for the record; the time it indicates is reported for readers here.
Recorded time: 0:39
